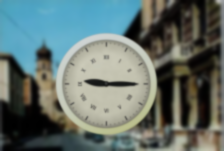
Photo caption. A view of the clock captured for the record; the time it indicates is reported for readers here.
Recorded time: 9:15
